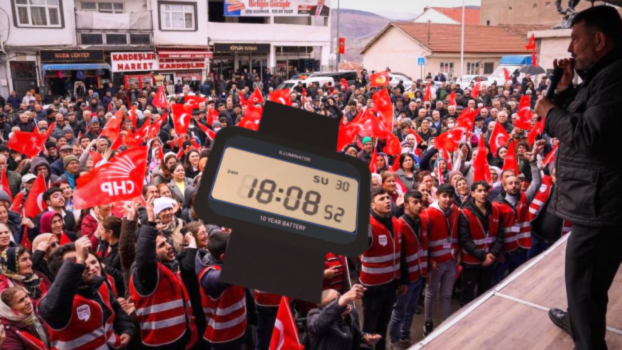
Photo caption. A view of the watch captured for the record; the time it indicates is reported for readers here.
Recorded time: 18:08:52
